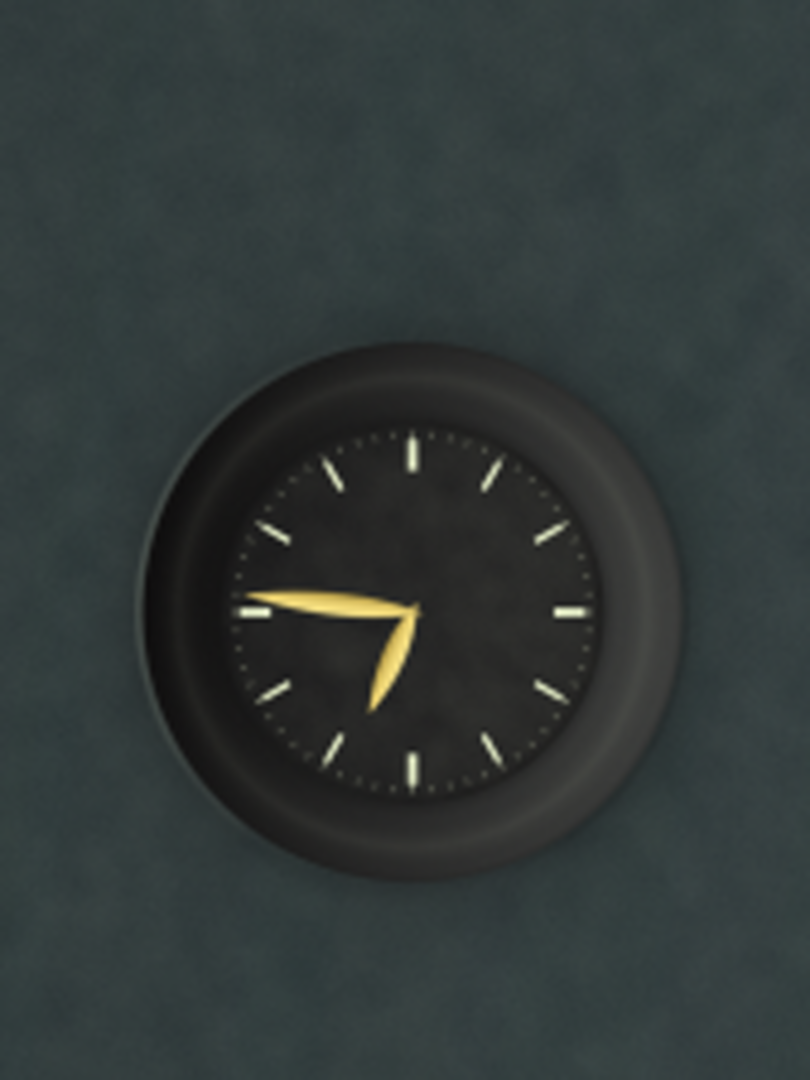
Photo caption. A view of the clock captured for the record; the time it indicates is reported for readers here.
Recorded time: 6:46
